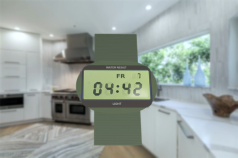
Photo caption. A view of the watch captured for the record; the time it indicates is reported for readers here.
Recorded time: 4:42
